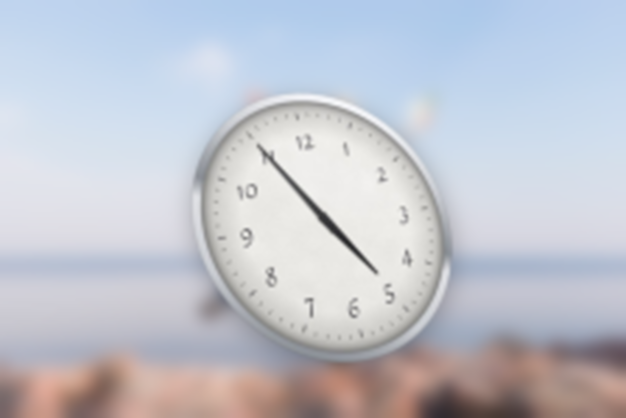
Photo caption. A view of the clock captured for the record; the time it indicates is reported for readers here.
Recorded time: 4:55
